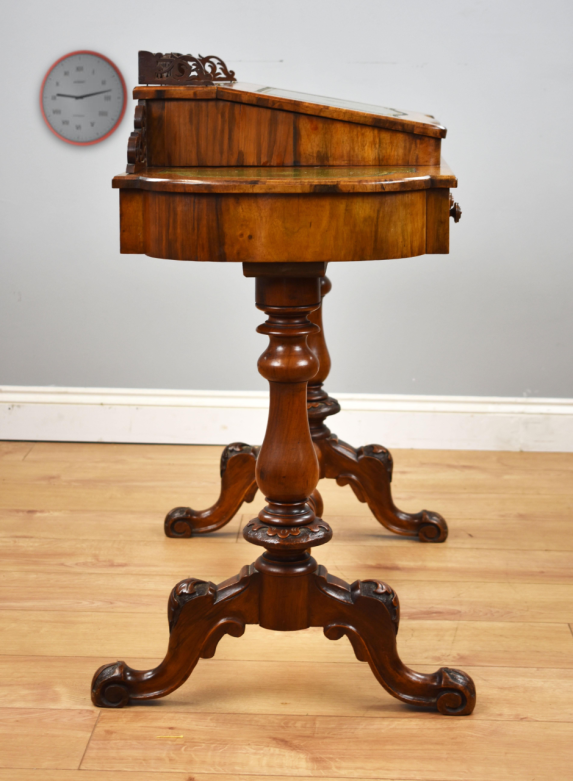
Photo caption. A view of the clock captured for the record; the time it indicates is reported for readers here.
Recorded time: 9:13
